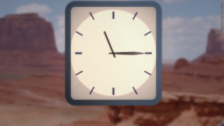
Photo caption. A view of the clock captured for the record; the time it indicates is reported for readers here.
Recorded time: 11:15
